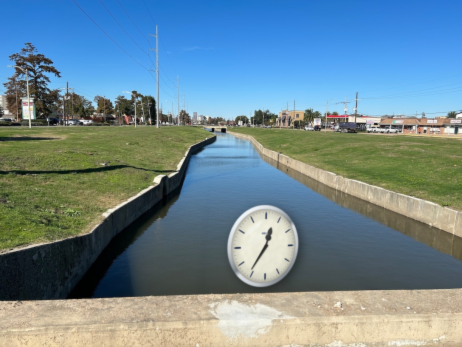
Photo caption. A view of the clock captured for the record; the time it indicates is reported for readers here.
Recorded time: 12:36
